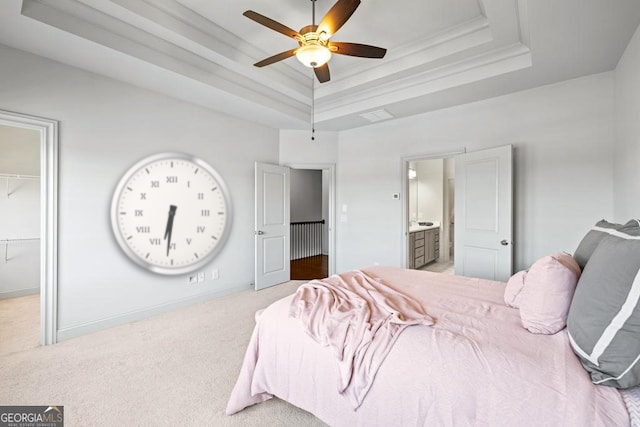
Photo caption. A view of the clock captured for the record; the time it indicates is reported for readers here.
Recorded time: 6:31
